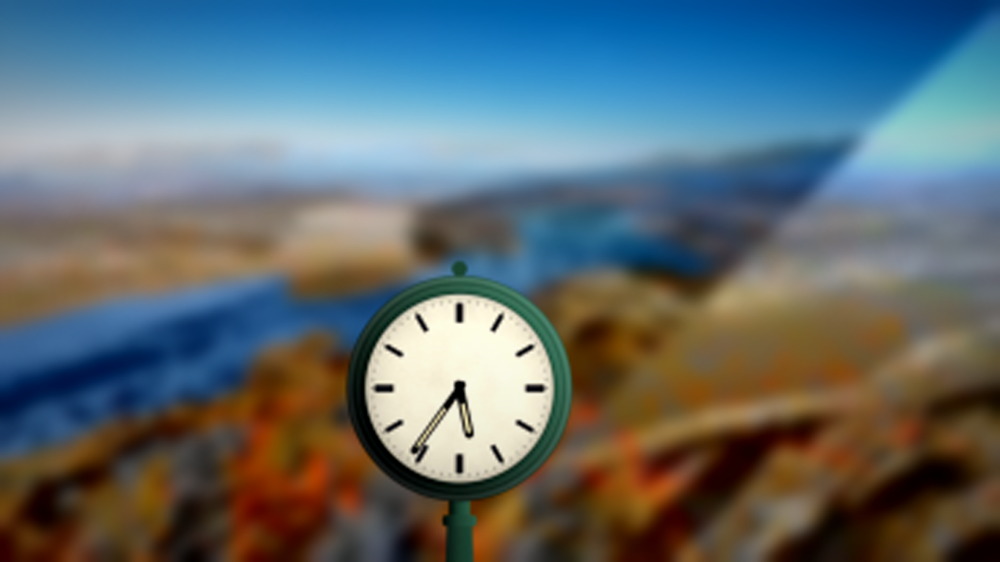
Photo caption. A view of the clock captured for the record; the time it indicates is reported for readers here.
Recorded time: 5:36
